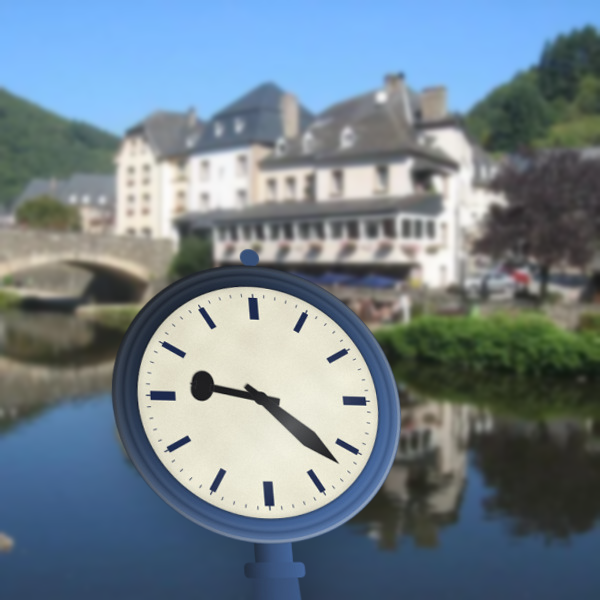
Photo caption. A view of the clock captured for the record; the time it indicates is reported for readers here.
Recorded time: 9:22
